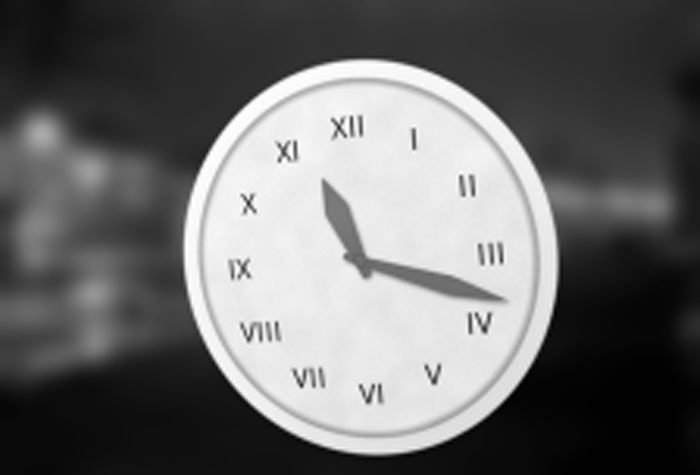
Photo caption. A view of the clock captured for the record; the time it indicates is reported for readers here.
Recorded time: 11:18
